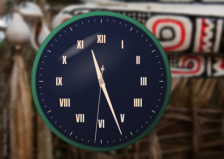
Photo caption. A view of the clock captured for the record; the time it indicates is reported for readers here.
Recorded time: 11:26:31
